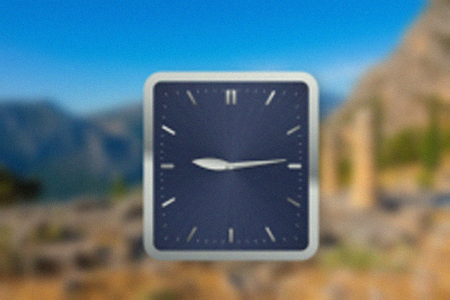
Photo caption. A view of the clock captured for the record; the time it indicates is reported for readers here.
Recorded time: 9:14
